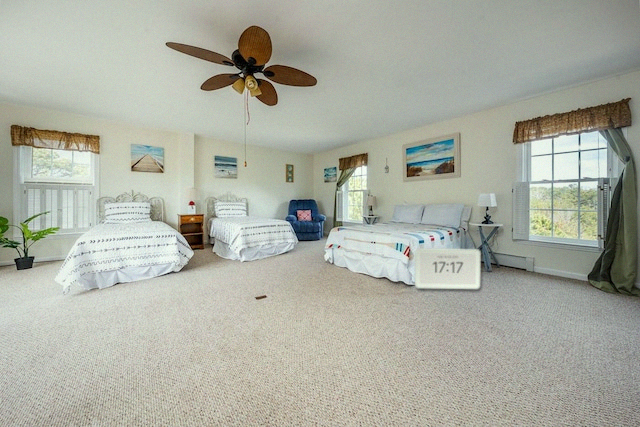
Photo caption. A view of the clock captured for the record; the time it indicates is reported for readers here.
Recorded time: 17:17
